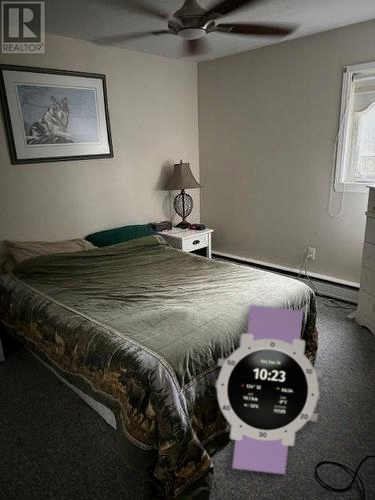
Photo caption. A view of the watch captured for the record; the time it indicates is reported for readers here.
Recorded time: 10:23
